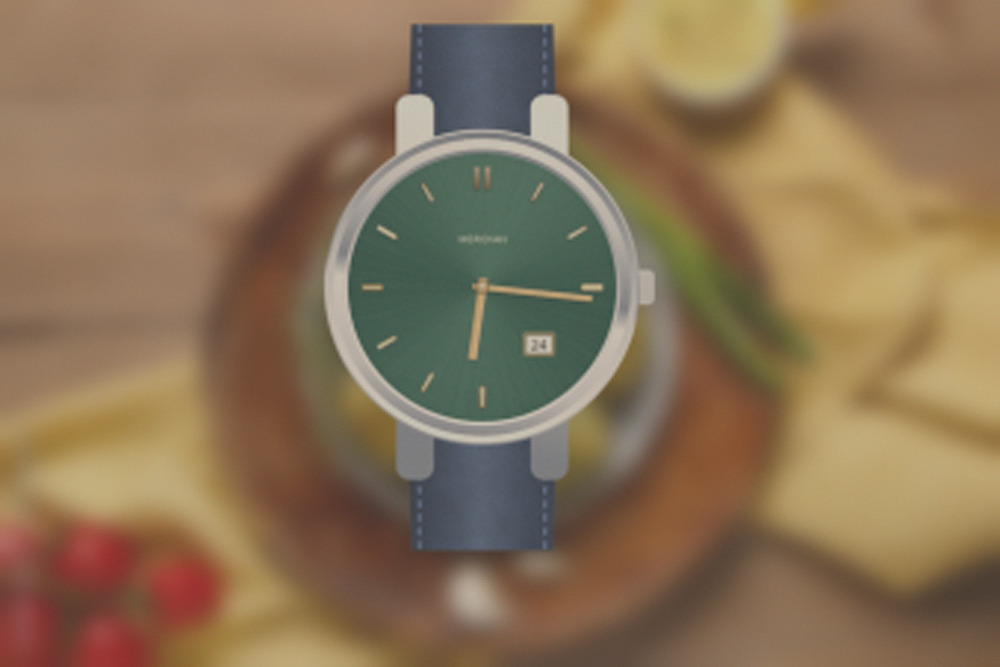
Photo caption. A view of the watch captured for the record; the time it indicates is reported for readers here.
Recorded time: 6:16
